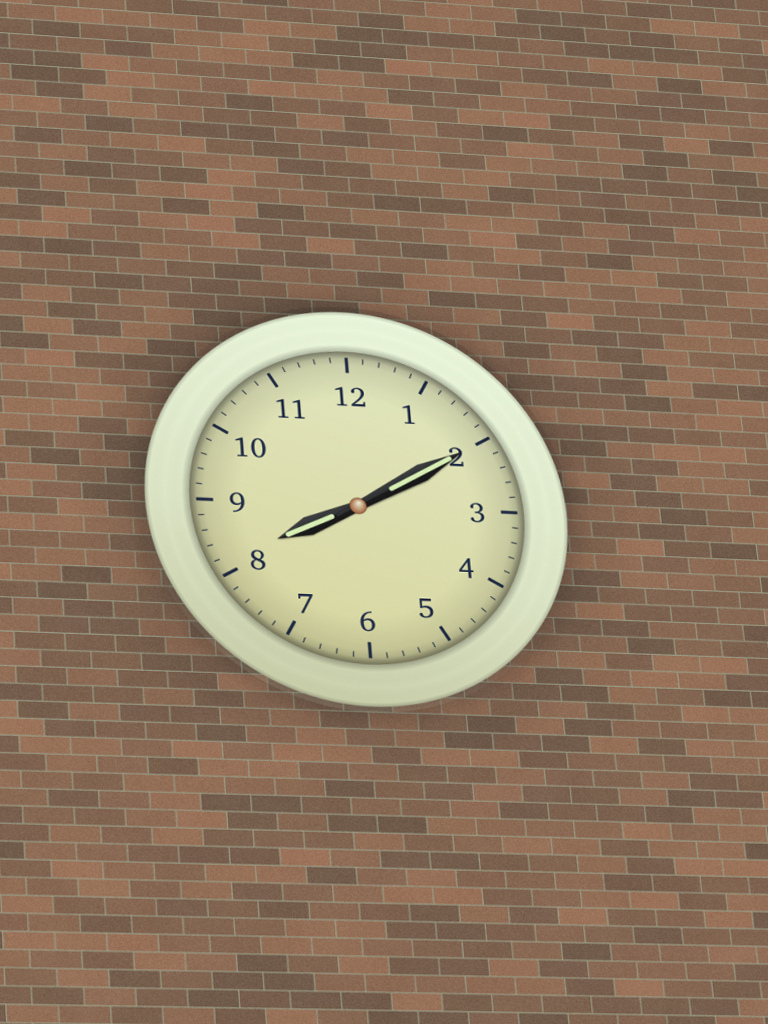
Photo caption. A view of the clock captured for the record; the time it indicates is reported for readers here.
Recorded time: 8:10
